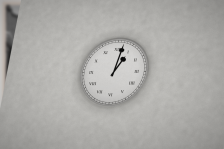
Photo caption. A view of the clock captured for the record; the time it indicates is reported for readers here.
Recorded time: 1:02
